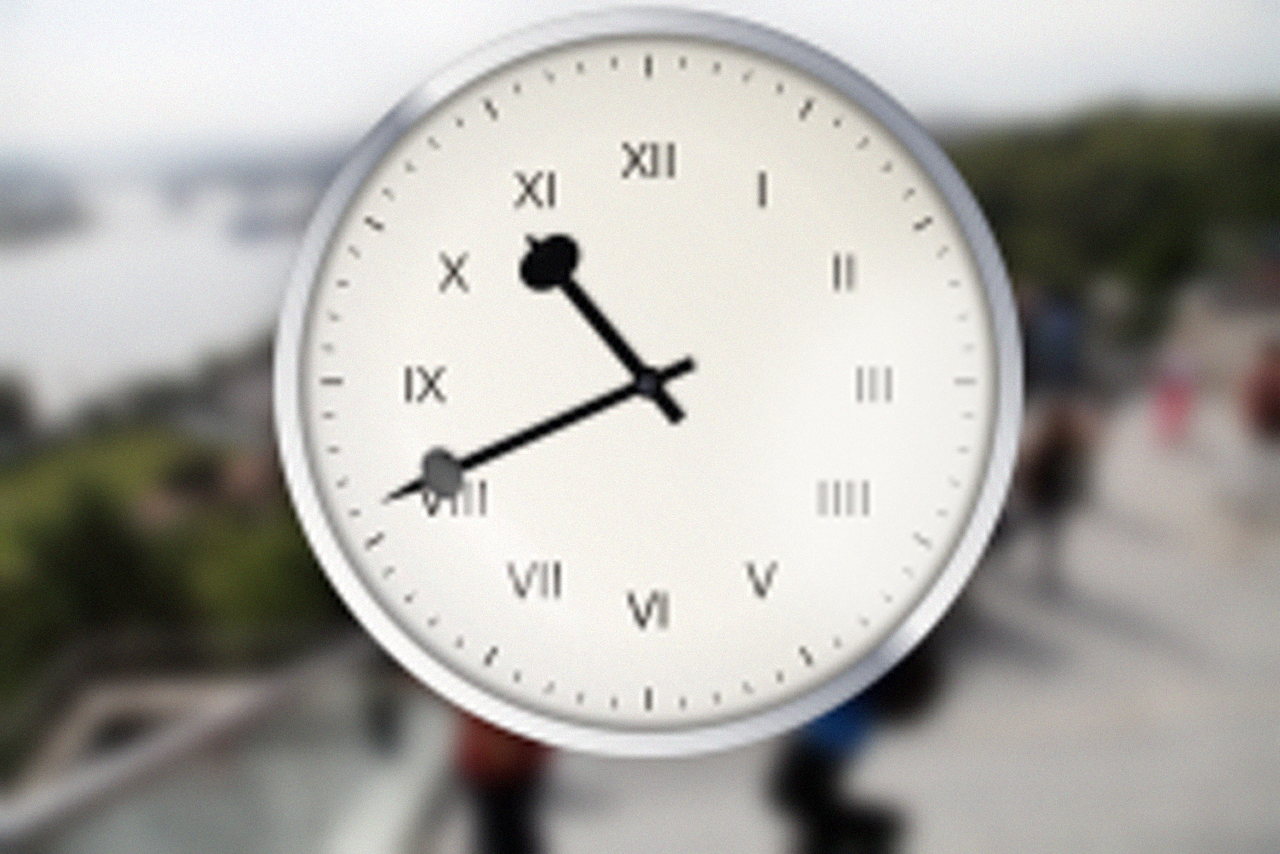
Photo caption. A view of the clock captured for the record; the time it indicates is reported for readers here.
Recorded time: 10:41
